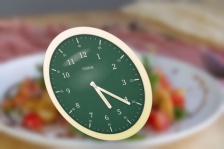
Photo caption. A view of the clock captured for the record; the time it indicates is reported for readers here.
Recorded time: 5:21
